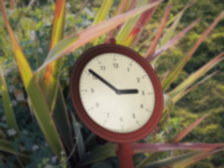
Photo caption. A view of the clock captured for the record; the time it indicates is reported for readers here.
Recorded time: 2:51
